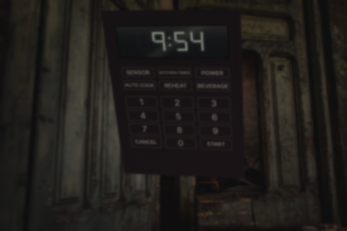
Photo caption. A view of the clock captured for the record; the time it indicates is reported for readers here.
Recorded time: 9:54
